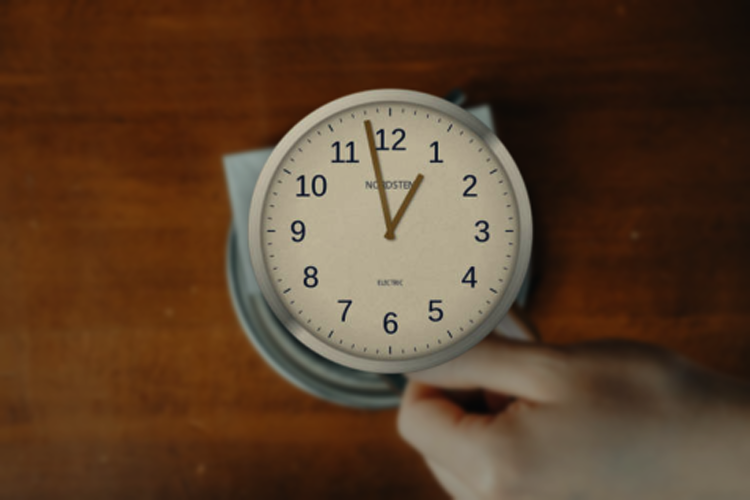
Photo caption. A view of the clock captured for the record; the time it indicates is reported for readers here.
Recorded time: 12:58
